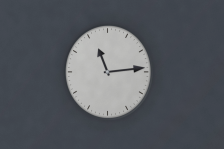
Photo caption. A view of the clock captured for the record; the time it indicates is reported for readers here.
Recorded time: 11:14
